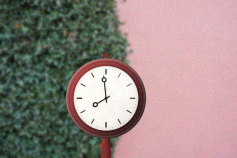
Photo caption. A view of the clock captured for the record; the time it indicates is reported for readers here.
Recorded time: 7:59
